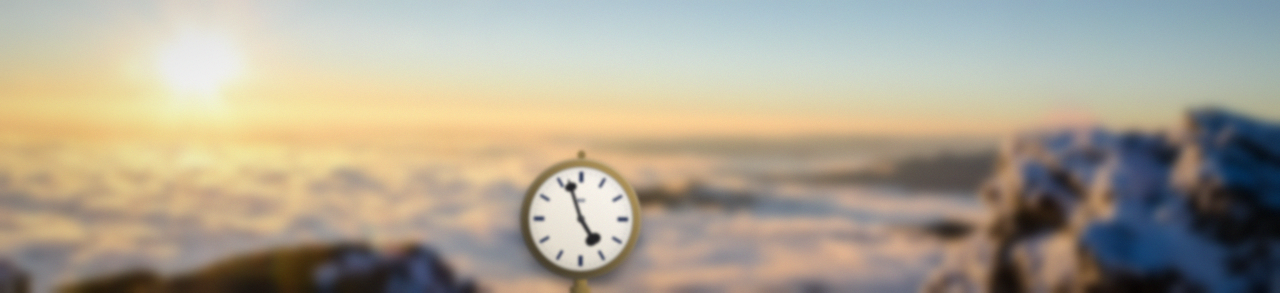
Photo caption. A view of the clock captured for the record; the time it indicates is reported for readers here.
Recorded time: 4:57
